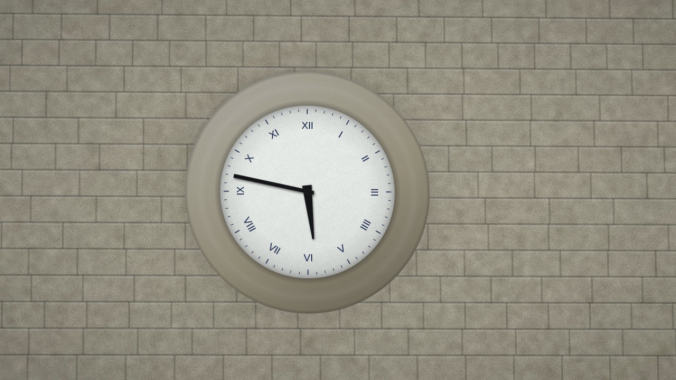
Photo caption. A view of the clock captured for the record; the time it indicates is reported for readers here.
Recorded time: 5:47
